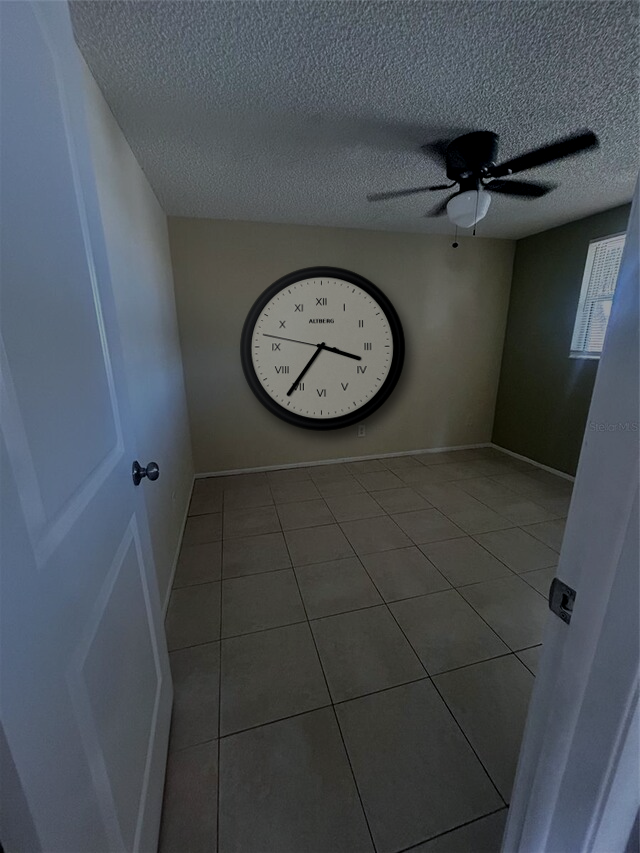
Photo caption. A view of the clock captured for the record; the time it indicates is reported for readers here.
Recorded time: 3:35:47
